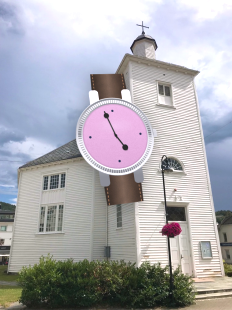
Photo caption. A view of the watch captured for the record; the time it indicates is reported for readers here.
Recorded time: 4:57
